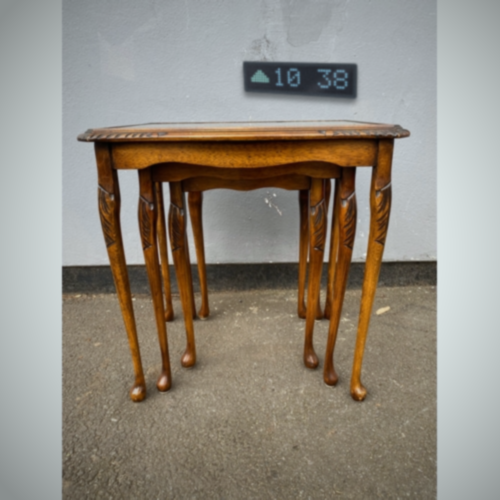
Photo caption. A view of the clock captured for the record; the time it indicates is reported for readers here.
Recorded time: 10:38
